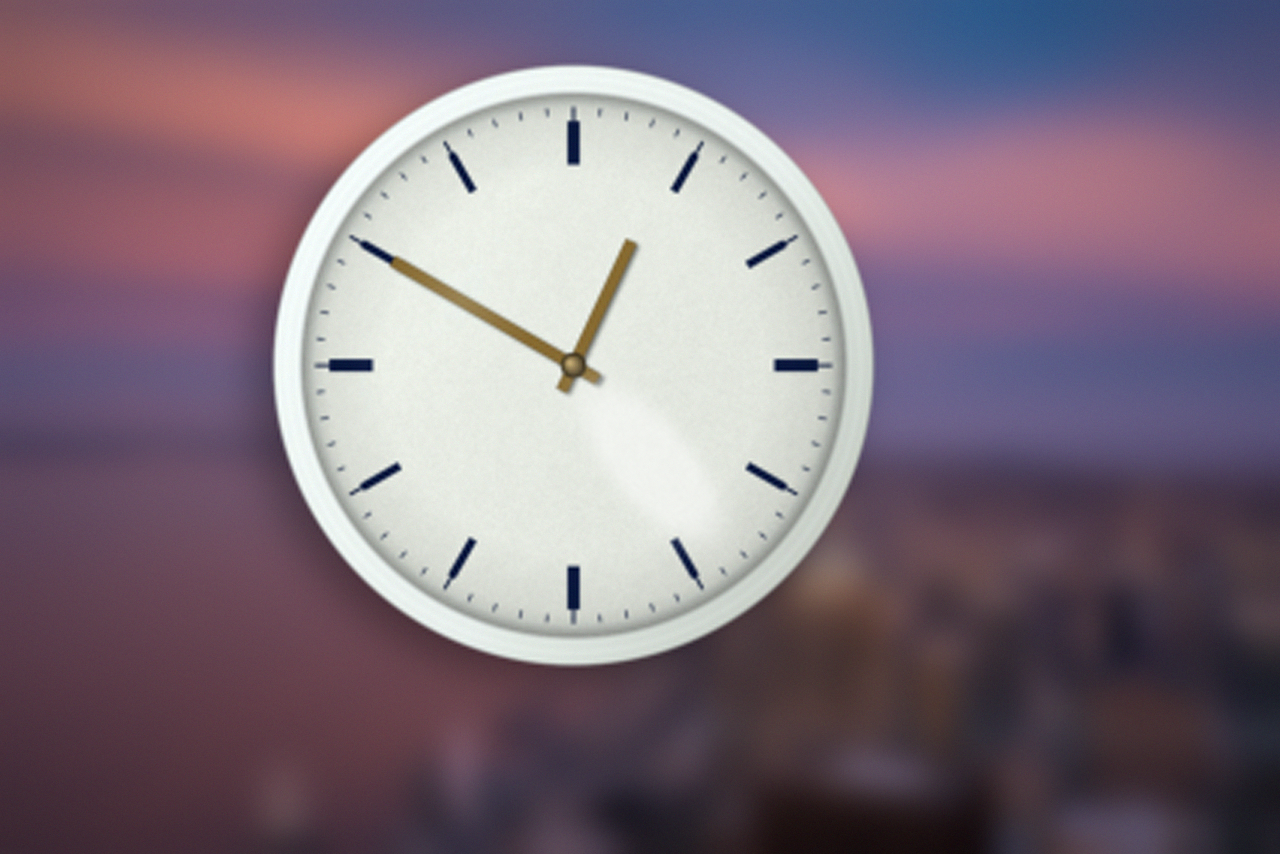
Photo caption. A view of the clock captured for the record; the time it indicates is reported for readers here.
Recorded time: 12:50
